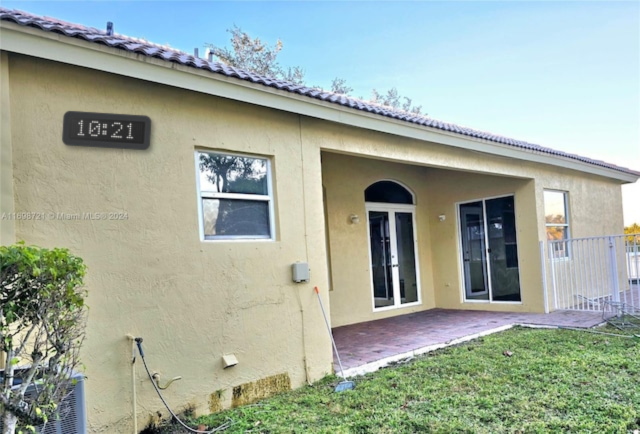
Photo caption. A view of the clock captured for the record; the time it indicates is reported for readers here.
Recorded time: 10:21
